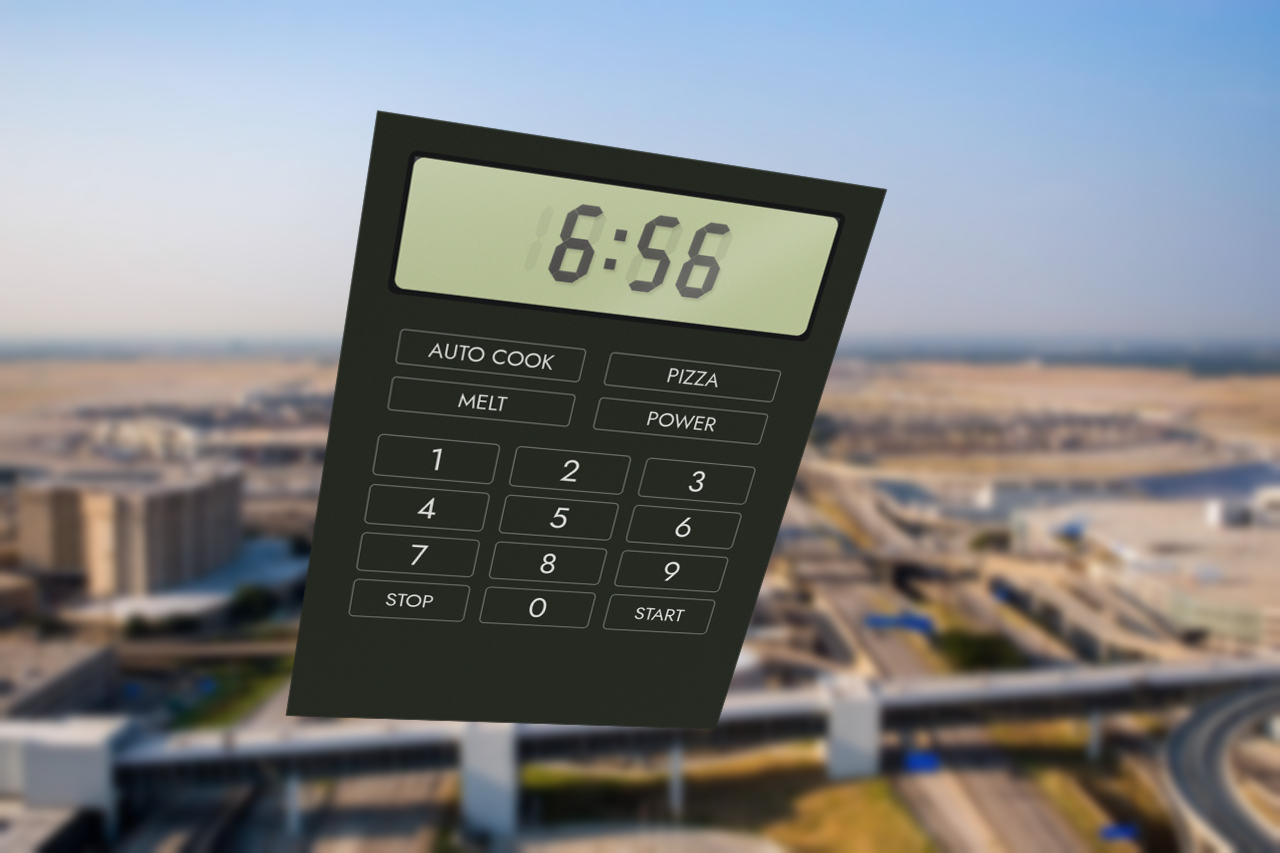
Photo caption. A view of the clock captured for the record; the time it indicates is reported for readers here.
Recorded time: 6:56
